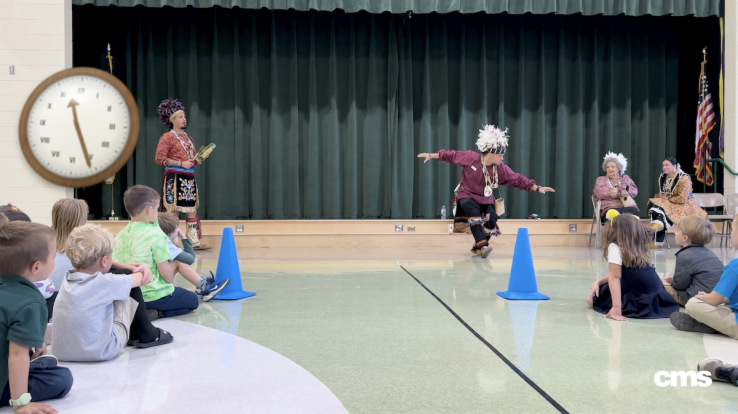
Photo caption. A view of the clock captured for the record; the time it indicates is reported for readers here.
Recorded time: 11:26
